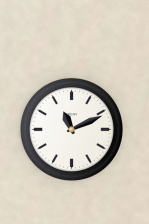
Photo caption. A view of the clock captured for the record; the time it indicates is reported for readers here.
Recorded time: 11:11
